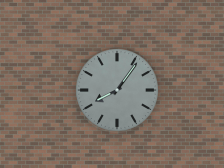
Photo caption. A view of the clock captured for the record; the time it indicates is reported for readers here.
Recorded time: 8:06
